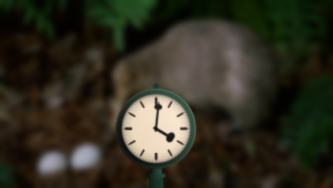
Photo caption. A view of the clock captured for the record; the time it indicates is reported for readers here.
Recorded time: 4:01
